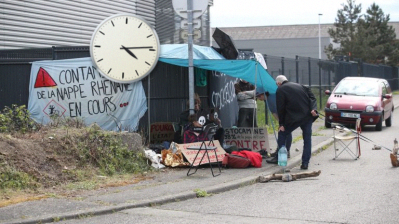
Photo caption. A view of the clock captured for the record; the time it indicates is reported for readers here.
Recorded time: 4:14
